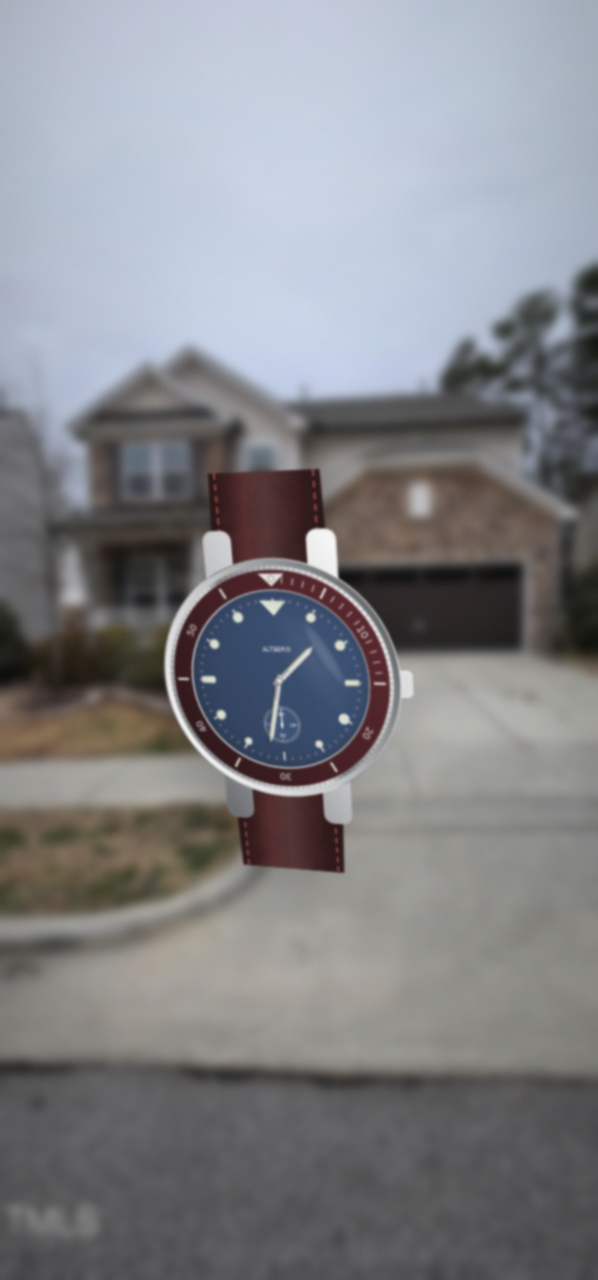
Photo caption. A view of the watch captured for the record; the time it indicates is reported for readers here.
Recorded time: 1:32
